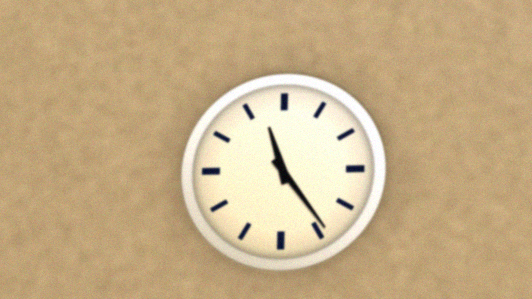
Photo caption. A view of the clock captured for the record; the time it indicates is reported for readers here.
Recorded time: 11:24
